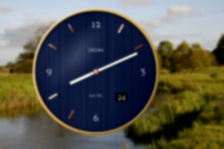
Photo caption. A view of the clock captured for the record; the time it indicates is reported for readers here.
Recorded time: 8:11
